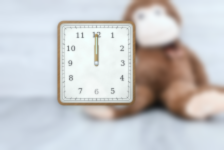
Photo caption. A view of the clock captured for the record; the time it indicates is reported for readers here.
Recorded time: 12:00
